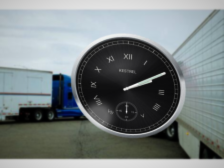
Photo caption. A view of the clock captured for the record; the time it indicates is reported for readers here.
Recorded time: 2:10
